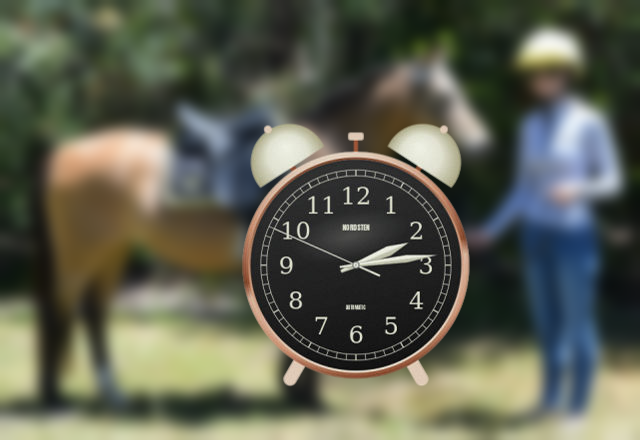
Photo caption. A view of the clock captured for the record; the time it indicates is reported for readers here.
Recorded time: 2:13:49
